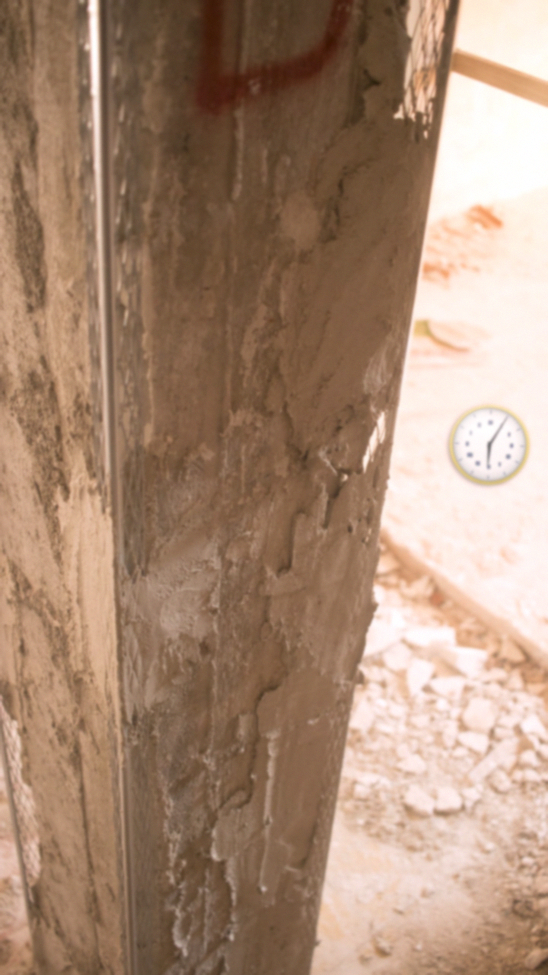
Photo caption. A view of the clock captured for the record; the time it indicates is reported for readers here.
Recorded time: 6:05
